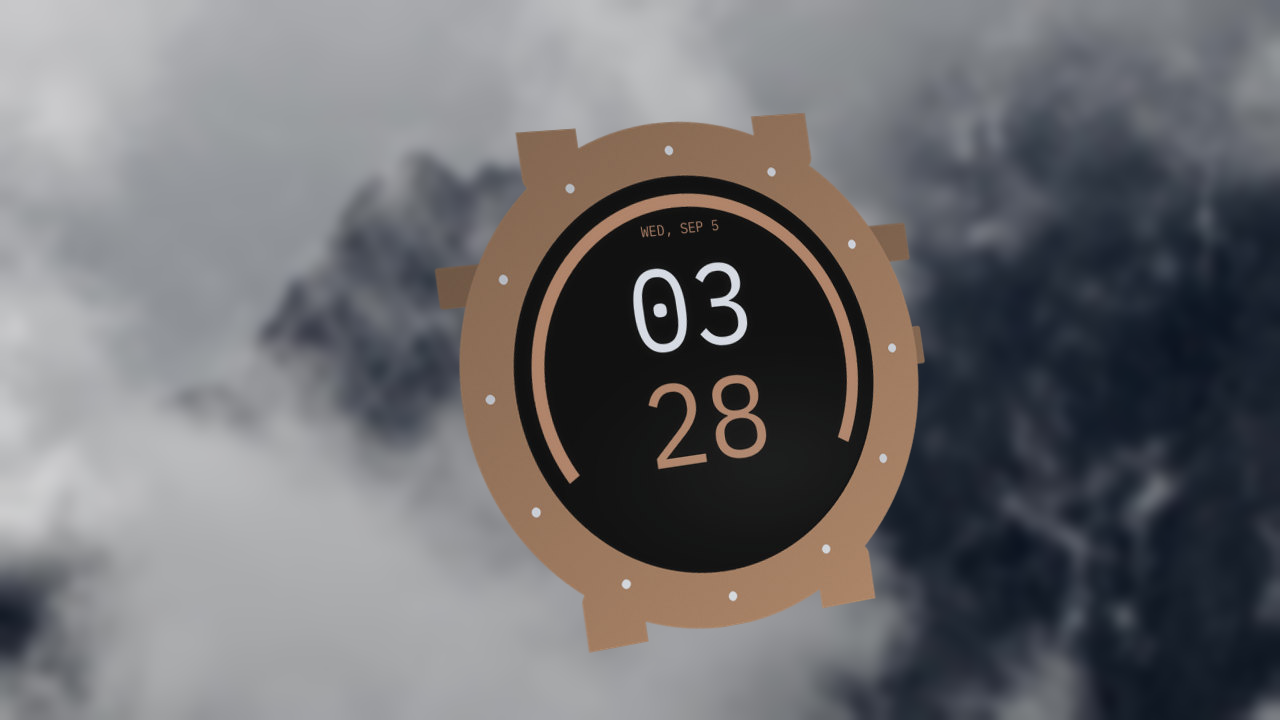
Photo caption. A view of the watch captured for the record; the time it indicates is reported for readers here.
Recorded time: 3:28
